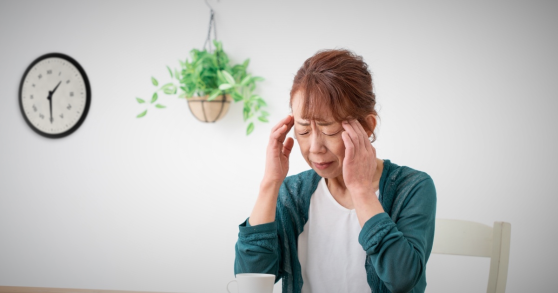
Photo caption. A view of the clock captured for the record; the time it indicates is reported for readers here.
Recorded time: 1:30
